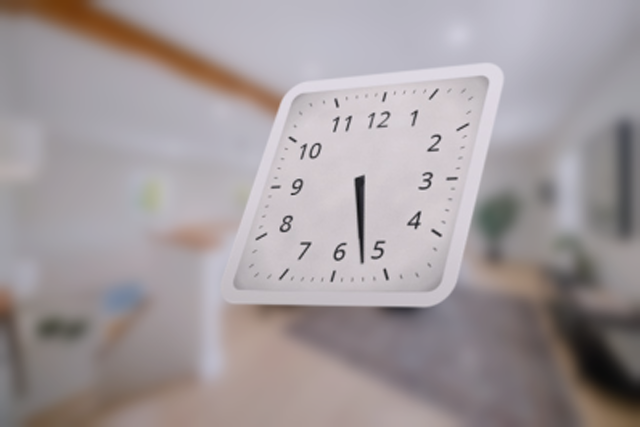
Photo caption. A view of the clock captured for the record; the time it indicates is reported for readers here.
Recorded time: 5:27
